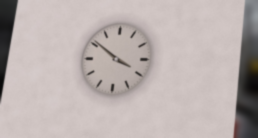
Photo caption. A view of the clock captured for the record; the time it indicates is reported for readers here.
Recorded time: 3:51
